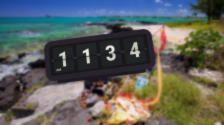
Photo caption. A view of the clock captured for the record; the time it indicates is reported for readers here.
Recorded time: 11:34
